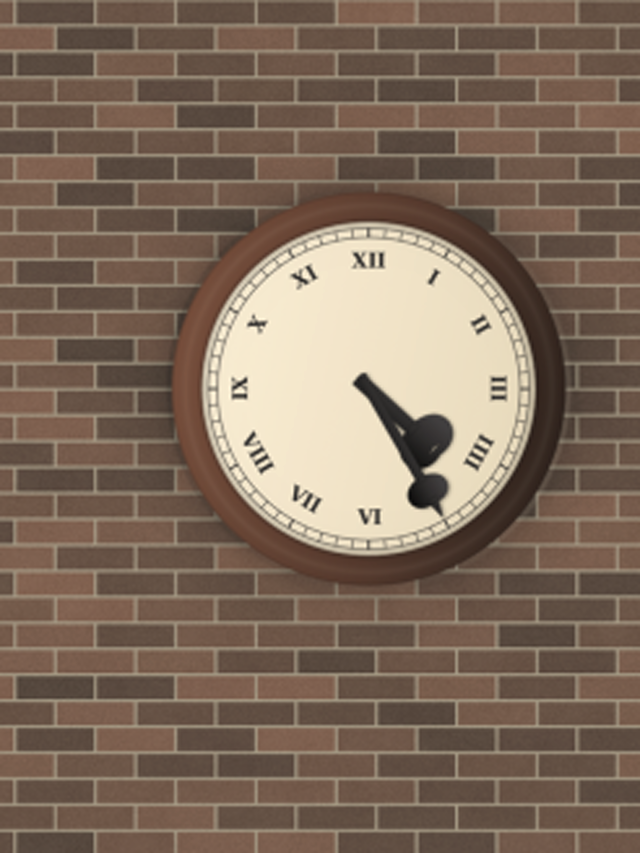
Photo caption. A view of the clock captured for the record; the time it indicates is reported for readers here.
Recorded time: 4:25
